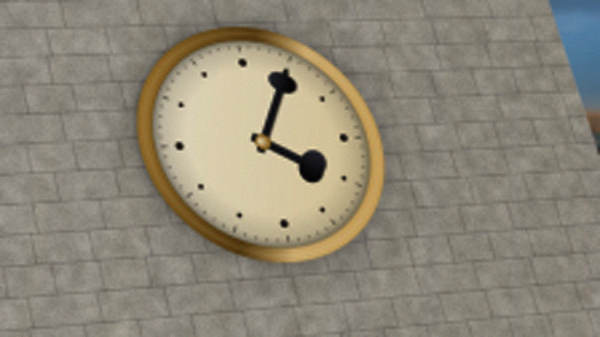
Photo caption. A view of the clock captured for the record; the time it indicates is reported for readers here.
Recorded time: 4:05
